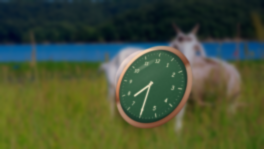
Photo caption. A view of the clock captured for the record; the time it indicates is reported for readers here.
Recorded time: 7:30
